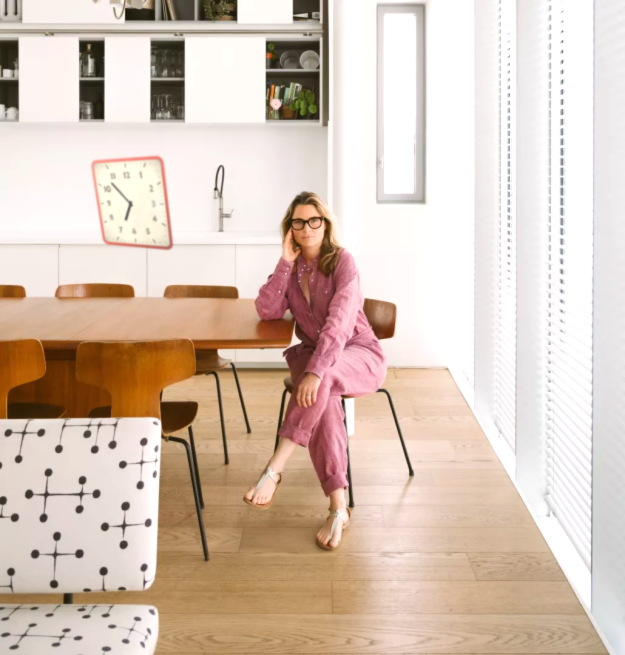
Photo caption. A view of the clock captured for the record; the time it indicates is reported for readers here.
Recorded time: 6:53
